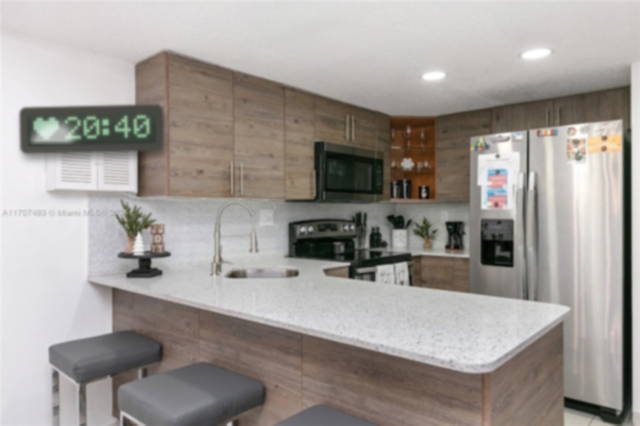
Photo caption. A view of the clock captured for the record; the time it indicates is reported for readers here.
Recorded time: 20:40
